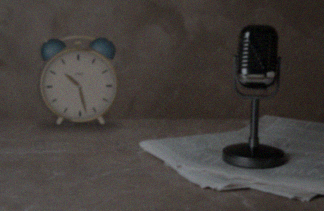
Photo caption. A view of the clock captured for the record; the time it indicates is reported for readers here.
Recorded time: 10:28
